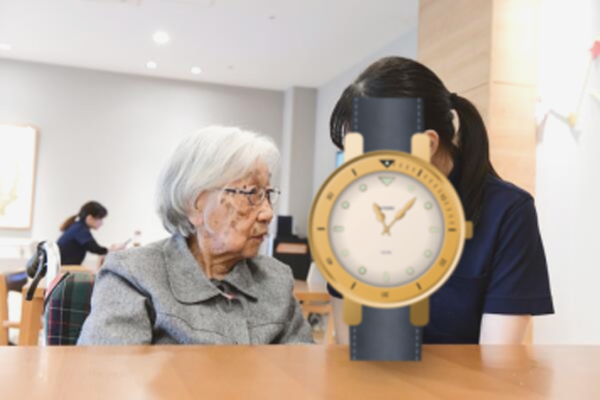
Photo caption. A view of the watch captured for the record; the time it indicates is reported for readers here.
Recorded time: 11:07
